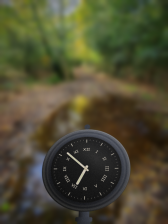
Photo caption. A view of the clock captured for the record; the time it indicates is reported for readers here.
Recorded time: 6:52
